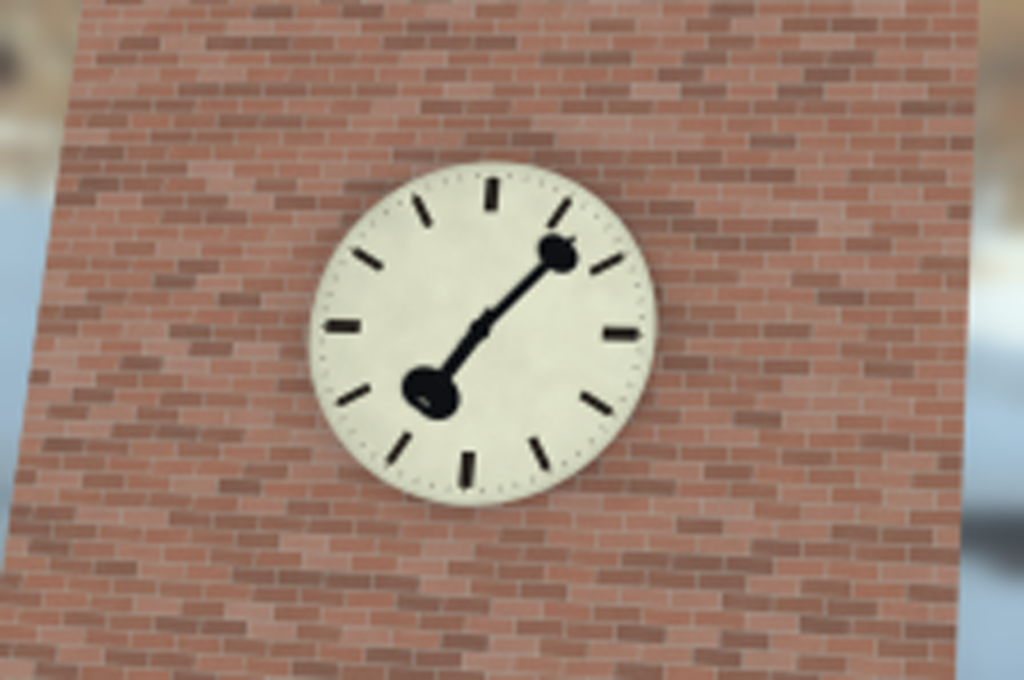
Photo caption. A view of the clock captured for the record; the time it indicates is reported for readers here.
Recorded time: 7:07
